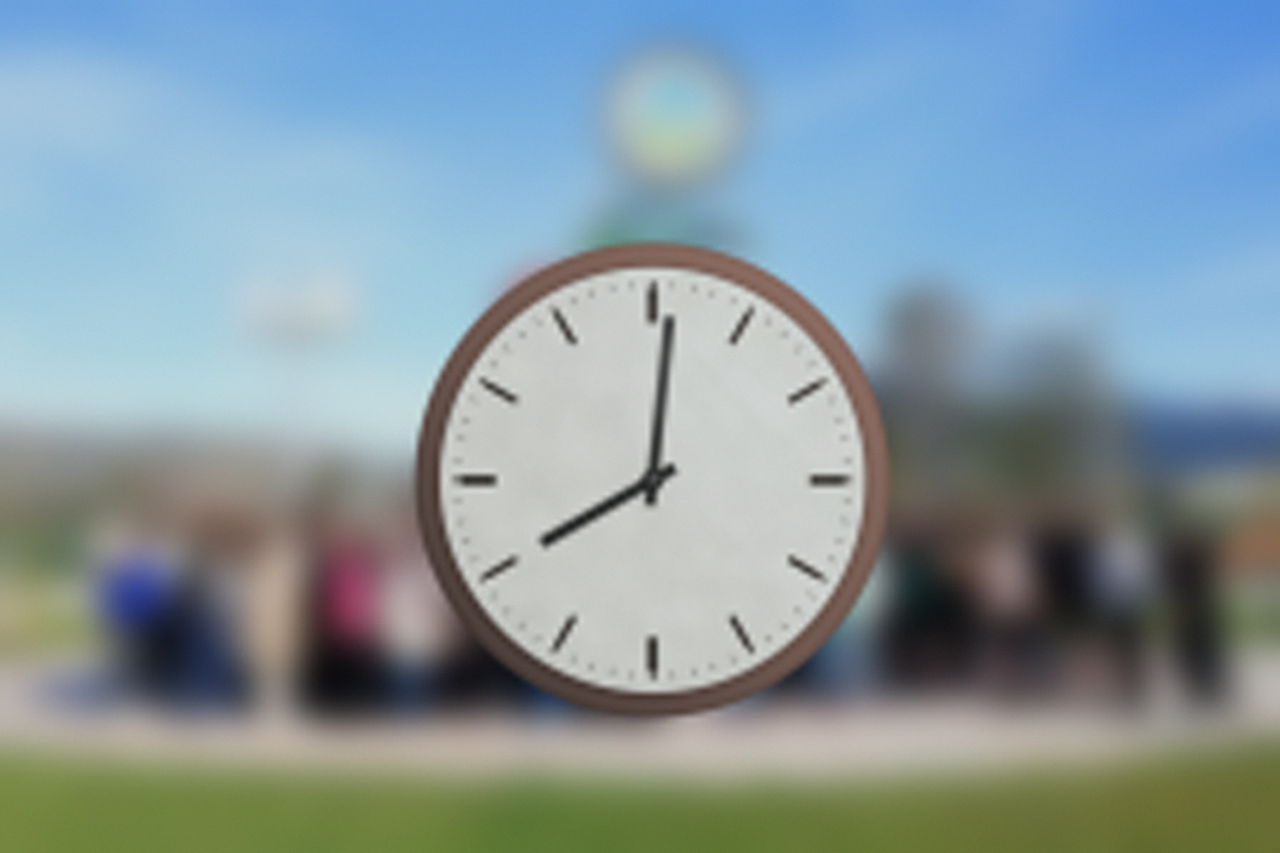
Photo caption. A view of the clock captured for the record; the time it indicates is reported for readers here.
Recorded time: 8:01
